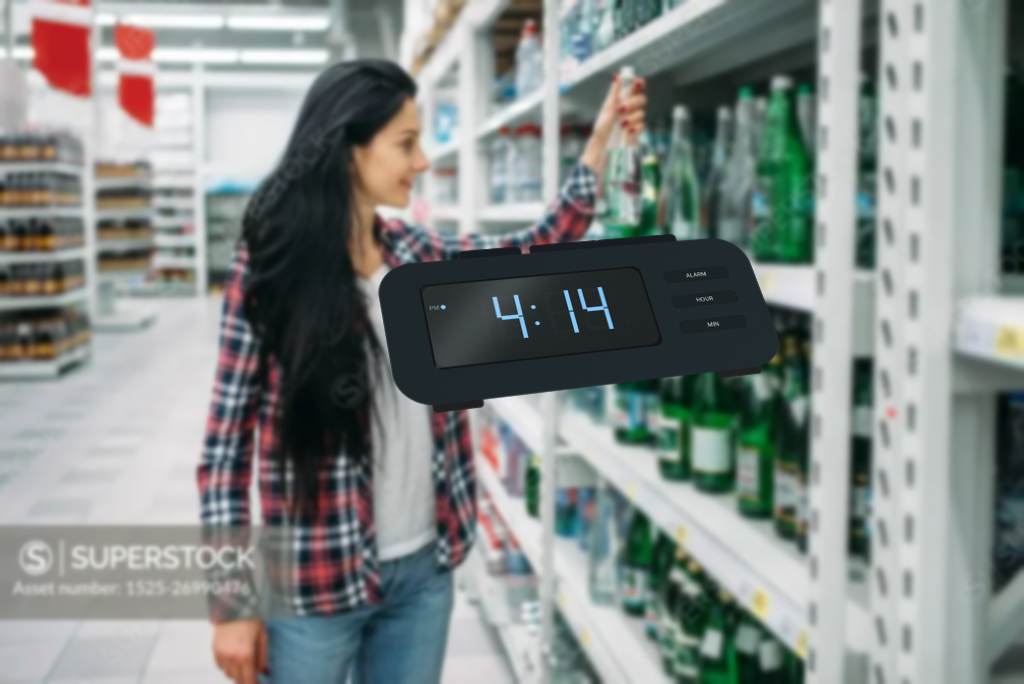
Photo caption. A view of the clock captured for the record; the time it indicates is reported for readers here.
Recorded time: 4:14
